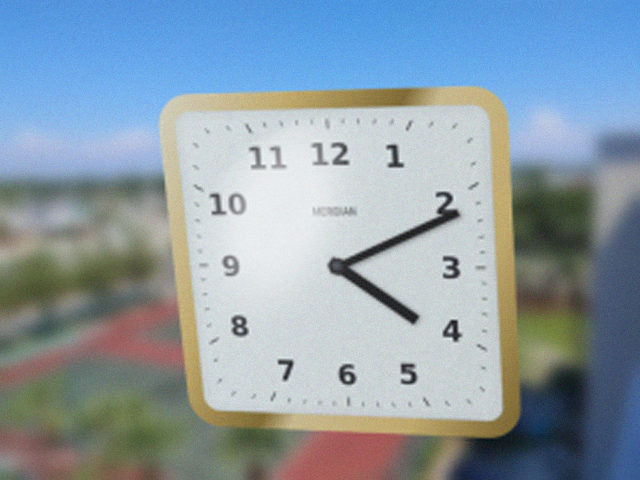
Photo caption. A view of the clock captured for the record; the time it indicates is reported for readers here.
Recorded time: 4:11
